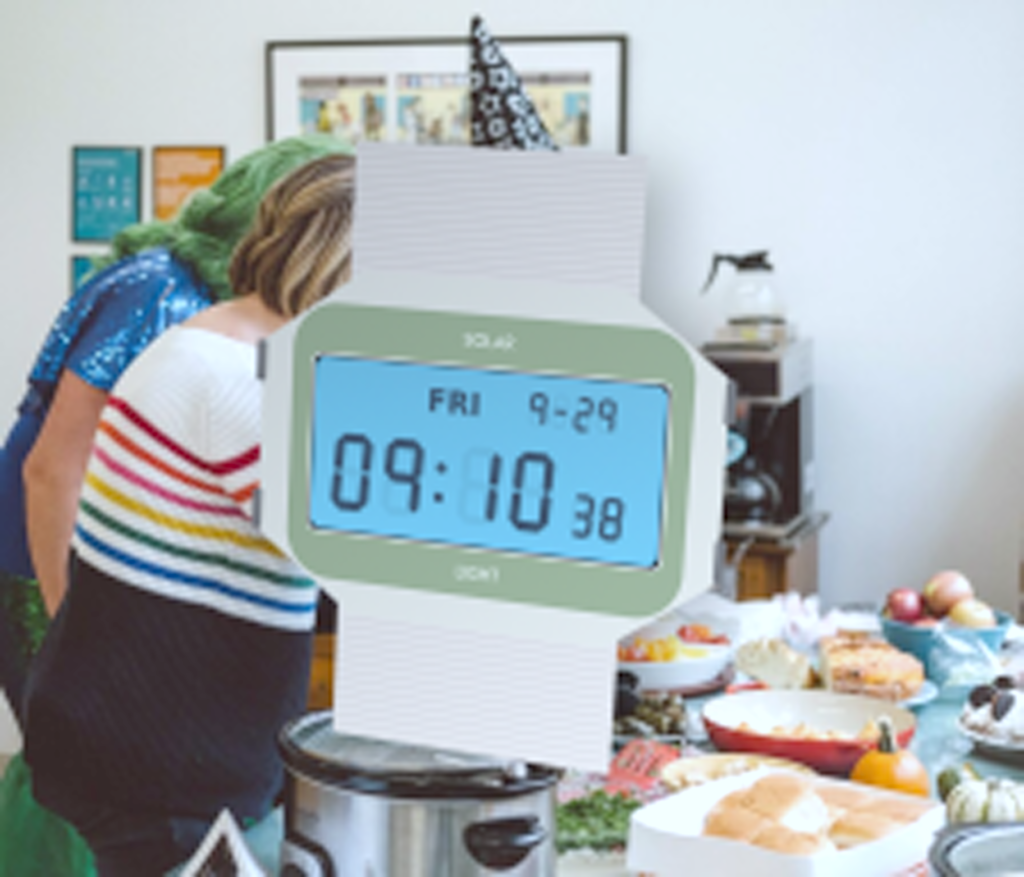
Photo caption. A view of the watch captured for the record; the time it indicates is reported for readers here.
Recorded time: 9:10:38
